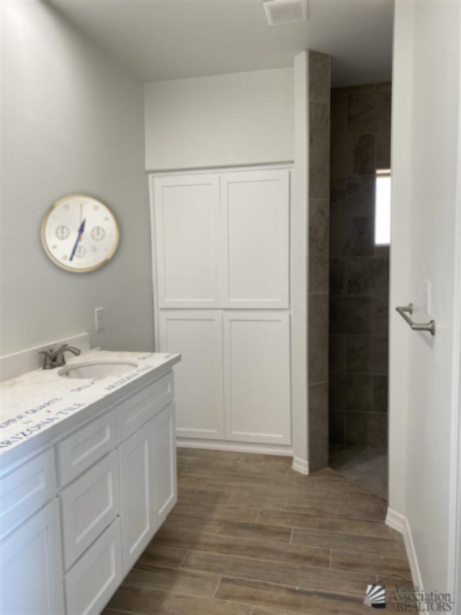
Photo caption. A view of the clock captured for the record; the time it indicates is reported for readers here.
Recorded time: 12:33
